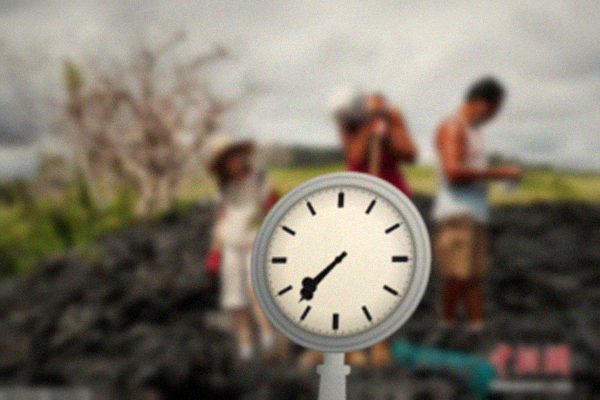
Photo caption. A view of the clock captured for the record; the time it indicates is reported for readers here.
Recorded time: 7:37
